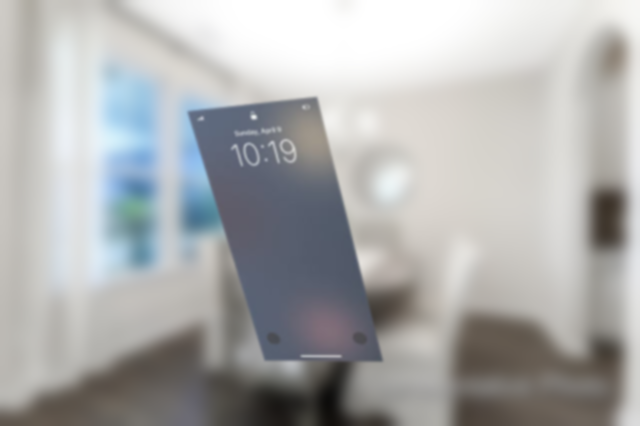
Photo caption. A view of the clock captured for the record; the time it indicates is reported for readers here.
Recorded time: 10:19
